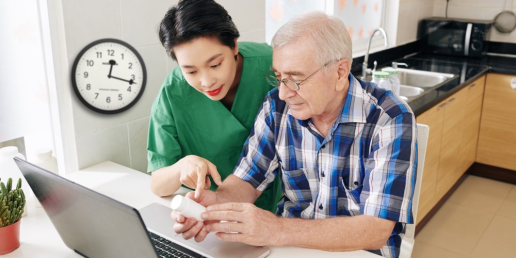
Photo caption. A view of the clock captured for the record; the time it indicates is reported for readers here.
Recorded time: 12:17
